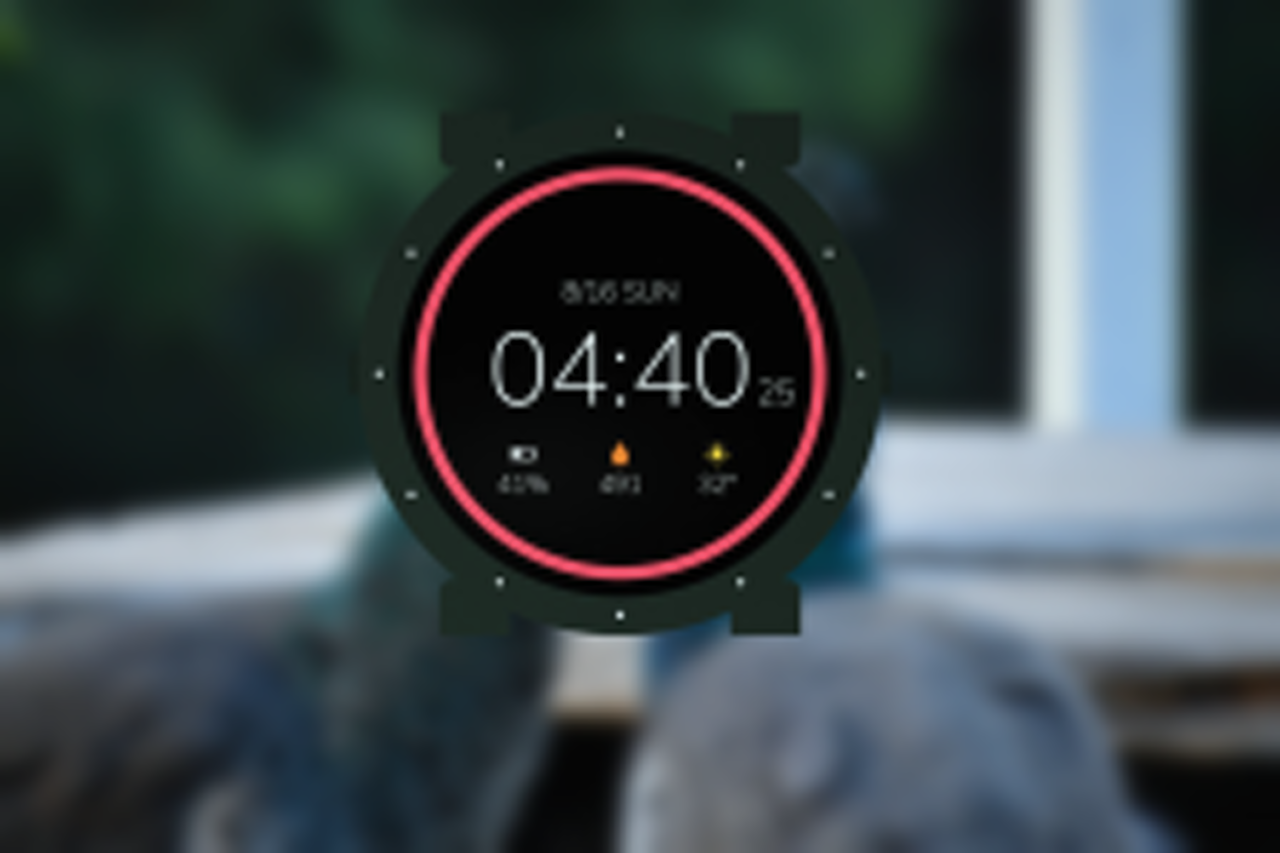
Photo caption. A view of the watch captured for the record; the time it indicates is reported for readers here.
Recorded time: 4:40
